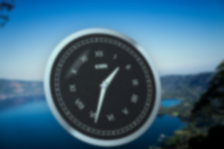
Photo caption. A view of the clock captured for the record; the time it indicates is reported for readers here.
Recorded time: 1:34
